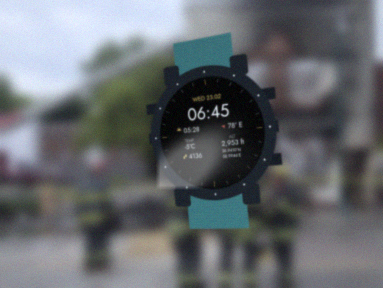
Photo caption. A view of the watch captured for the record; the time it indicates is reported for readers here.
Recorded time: 6:45
